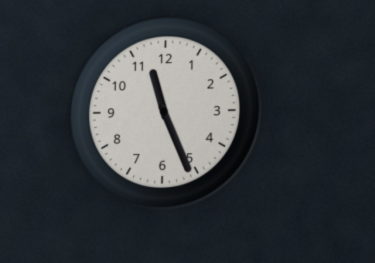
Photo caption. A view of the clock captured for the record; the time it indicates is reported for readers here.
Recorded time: 11:26
